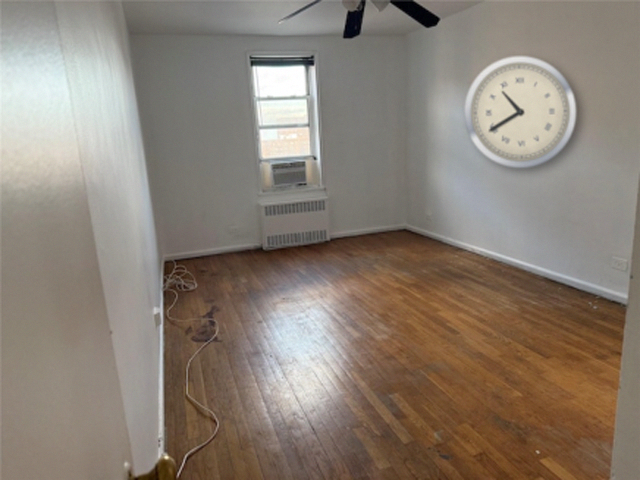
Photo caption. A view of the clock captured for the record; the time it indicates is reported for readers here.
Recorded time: 10:40
